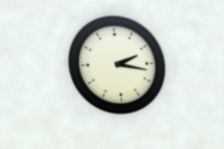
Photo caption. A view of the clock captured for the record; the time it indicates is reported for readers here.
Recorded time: 2:17
